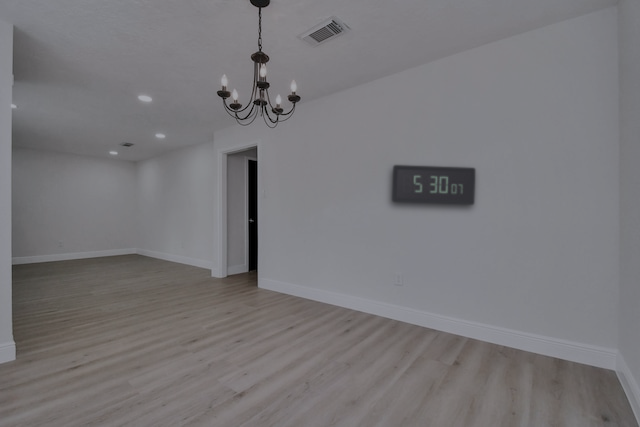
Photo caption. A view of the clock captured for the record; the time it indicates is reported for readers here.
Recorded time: 5:30
